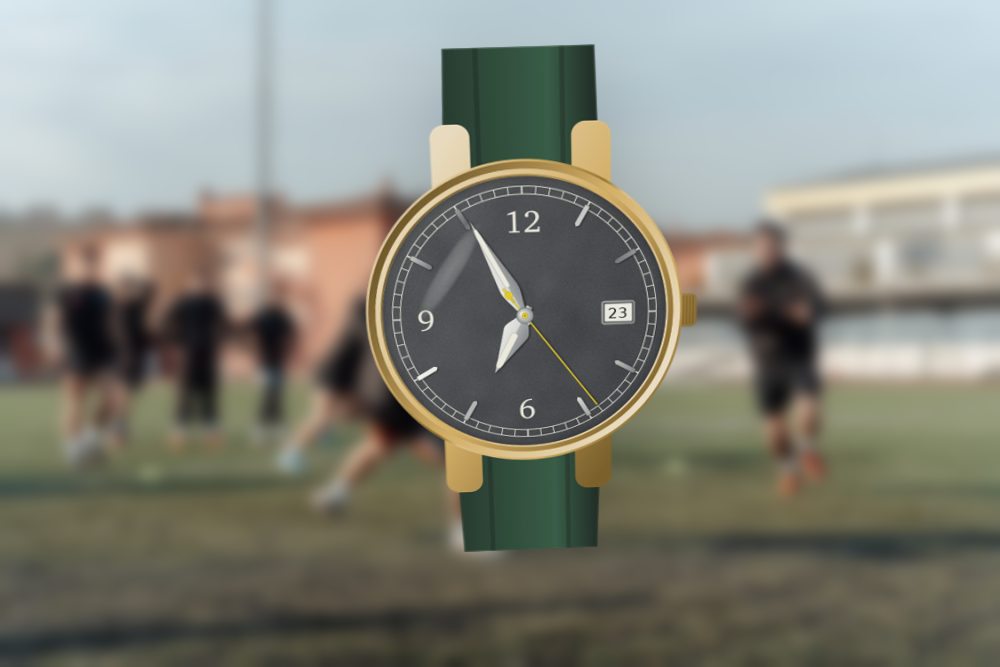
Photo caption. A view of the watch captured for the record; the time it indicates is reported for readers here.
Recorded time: 6:55:24
